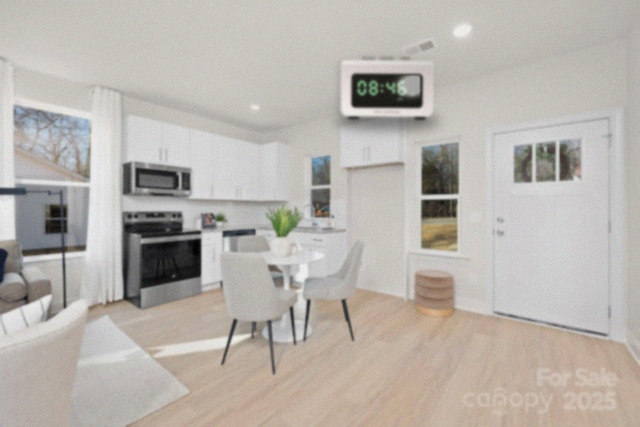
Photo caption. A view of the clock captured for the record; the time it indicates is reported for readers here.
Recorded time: 8:46
